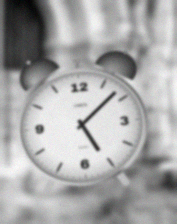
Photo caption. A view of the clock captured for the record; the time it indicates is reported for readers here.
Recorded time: 5:08
